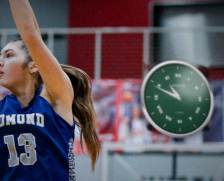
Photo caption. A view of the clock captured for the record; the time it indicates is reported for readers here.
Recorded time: 10:49
